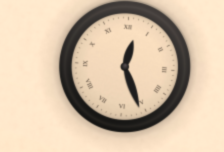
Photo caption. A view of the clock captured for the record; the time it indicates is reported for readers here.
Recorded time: 12:26
